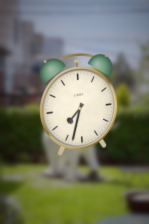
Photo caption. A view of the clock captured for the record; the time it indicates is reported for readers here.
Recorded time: 7:33
